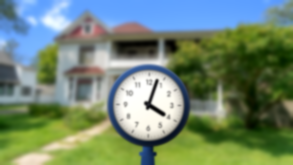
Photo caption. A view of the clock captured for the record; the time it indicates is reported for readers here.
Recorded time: 4:03
